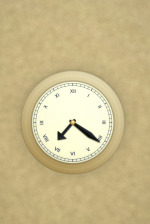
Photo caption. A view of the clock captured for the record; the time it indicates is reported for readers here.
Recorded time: 7:21
